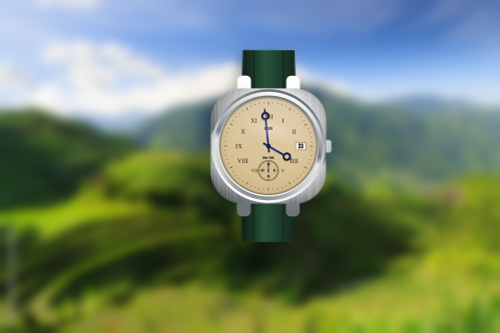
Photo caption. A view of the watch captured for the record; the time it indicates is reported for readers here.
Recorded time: 3:59
